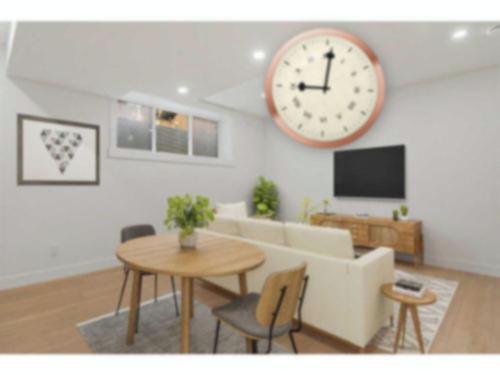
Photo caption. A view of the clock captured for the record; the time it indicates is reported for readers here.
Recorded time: 9:01
